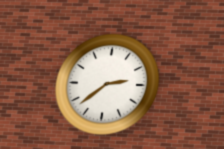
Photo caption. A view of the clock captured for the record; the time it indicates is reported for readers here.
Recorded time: 2:38
